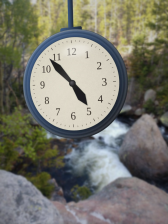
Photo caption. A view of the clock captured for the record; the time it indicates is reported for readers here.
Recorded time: 4:53
